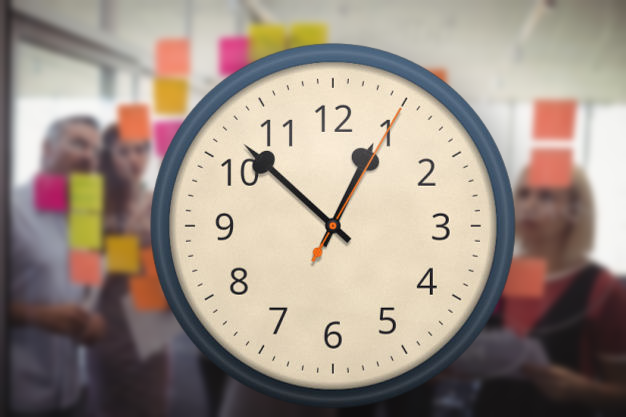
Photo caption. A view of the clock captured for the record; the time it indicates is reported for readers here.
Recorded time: 12:52:05
